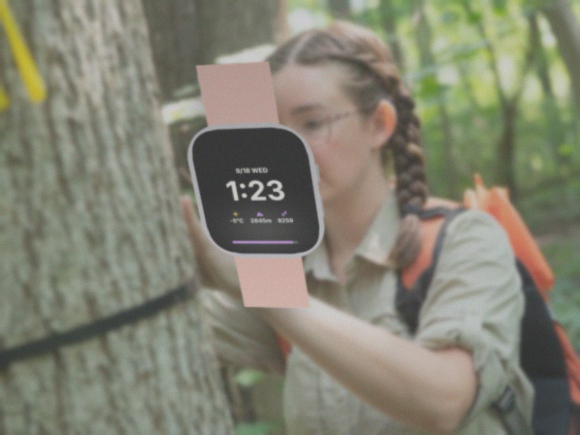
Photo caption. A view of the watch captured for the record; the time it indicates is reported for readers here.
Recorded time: 1:23
